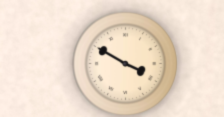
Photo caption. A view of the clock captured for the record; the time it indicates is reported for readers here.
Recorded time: 3:50
